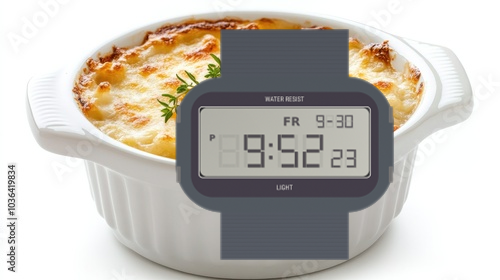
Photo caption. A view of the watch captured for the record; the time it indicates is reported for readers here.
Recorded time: 9:52:23
